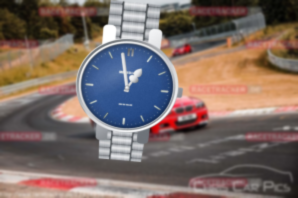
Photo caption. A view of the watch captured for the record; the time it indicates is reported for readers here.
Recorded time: 12:58
